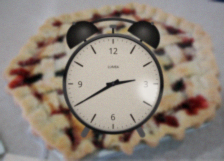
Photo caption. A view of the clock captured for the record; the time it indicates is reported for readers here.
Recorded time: 2:40
